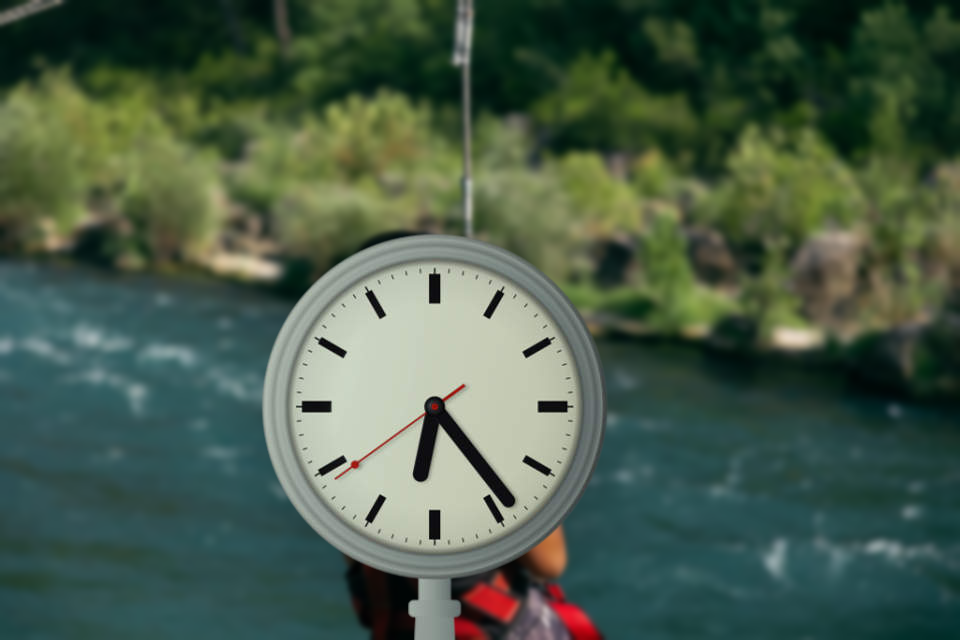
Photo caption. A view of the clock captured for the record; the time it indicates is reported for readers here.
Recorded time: 6:23:39
